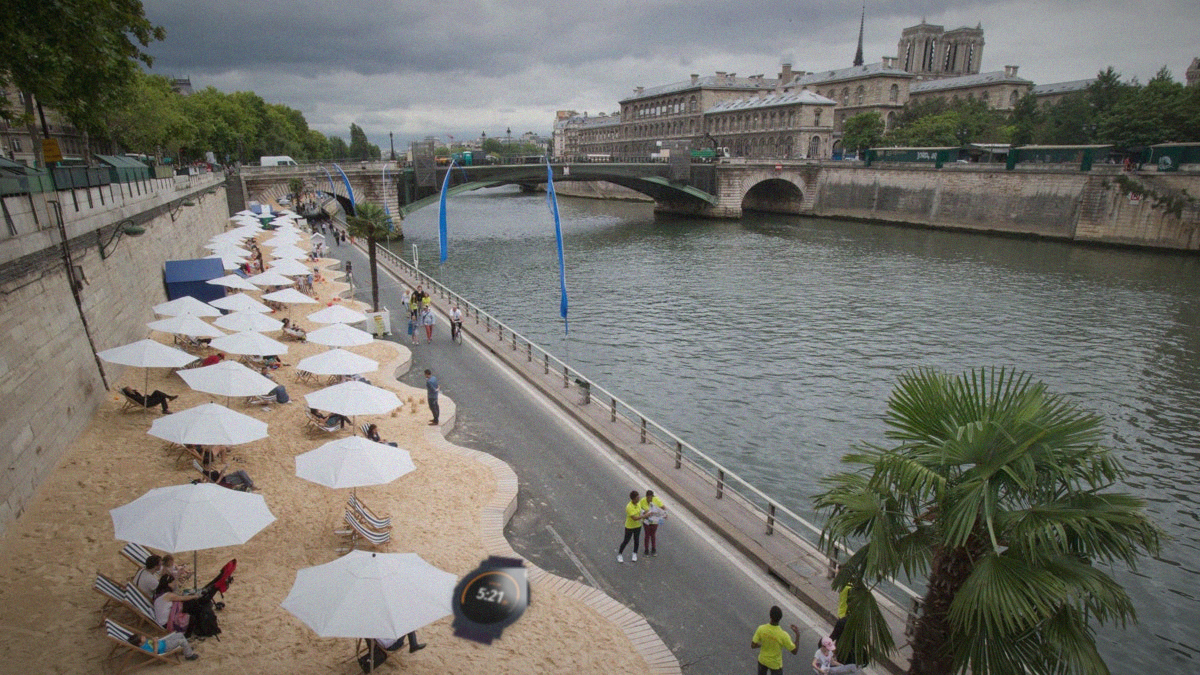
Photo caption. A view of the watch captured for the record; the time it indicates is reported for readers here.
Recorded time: 5:21
